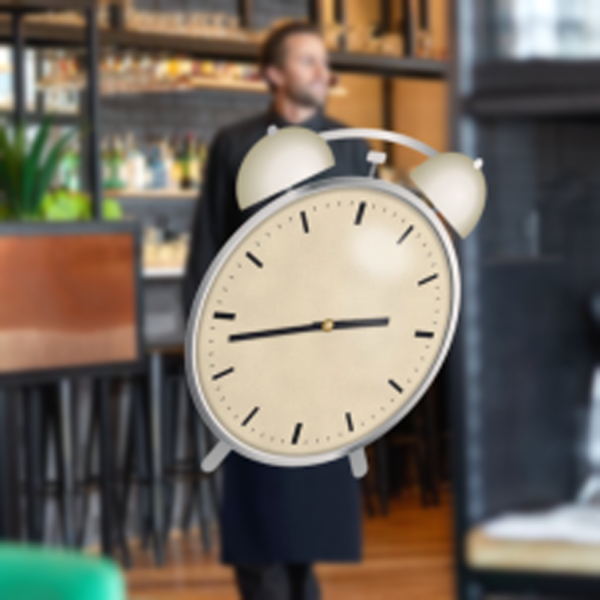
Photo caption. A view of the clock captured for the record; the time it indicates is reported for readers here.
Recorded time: 2:43
